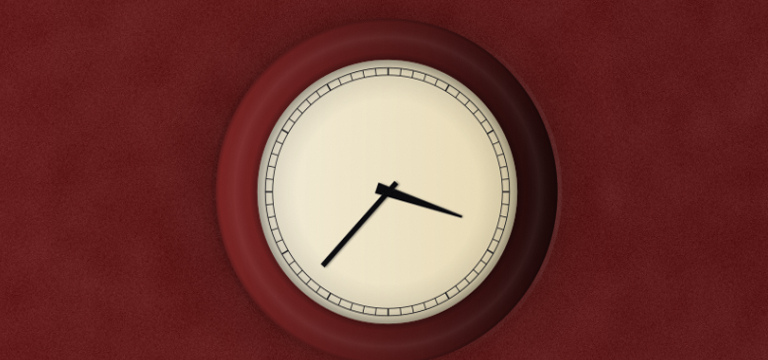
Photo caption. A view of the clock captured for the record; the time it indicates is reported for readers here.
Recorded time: 3:37
